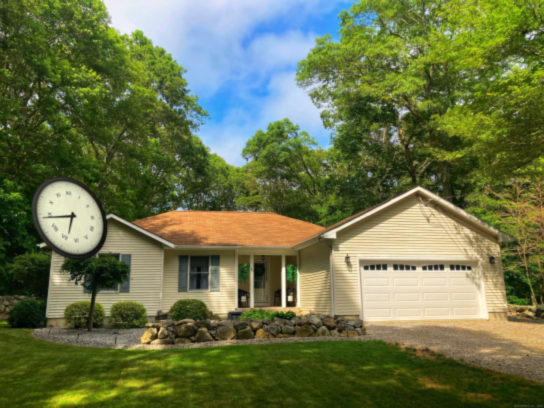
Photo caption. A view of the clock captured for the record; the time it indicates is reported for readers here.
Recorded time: 6:44
